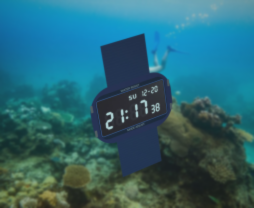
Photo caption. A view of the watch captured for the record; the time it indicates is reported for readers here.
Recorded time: 21:17
